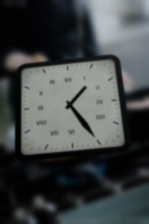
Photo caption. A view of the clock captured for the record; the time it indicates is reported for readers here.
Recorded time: 1:25
